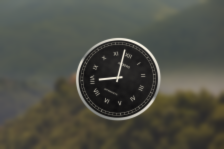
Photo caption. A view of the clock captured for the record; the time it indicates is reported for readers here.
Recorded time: 7:58
